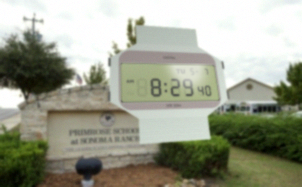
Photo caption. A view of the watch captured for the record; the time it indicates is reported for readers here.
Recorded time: 8:29:40
